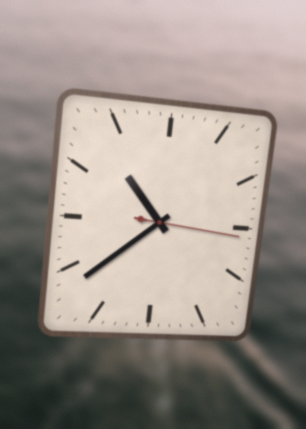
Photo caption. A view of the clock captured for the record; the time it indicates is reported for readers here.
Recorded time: 10:38:16
